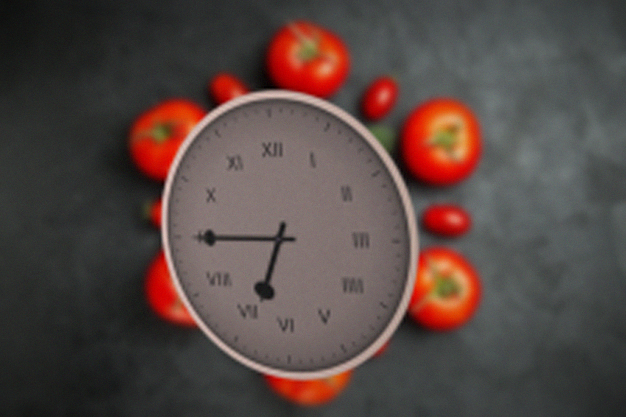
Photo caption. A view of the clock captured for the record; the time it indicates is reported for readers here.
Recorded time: 6:45
